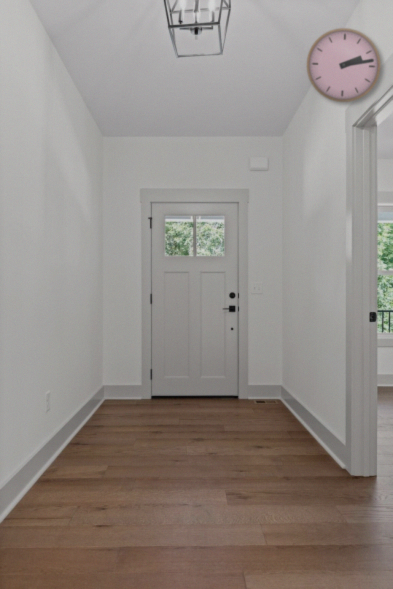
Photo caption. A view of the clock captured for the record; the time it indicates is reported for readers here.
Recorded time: 2:13
